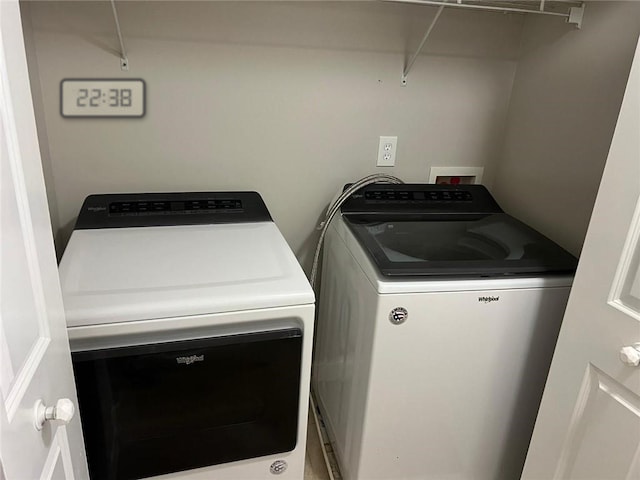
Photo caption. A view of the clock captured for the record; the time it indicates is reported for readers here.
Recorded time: 22:38
